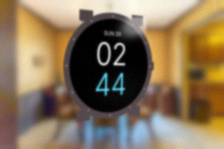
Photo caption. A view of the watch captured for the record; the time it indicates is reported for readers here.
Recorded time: 2:44
